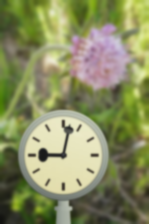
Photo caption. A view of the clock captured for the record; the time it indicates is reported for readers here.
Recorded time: 9:02
